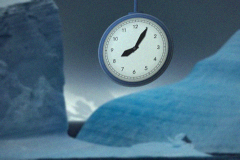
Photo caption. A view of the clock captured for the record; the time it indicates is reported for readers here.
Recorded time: 8:05
